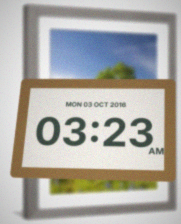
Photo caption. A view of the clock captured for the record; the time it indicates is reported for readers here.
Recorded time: 3:23
